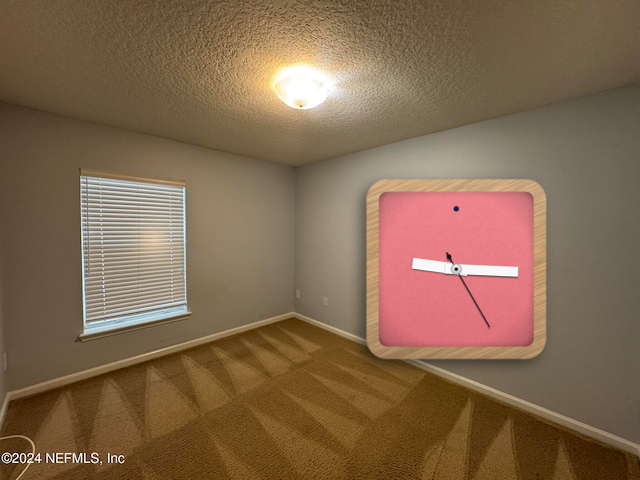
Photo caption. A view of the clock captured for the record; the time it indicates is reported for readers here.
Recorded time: 9:15:25
